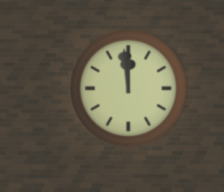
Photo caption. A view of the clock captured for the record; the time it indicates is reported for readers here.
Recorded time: 11:59
